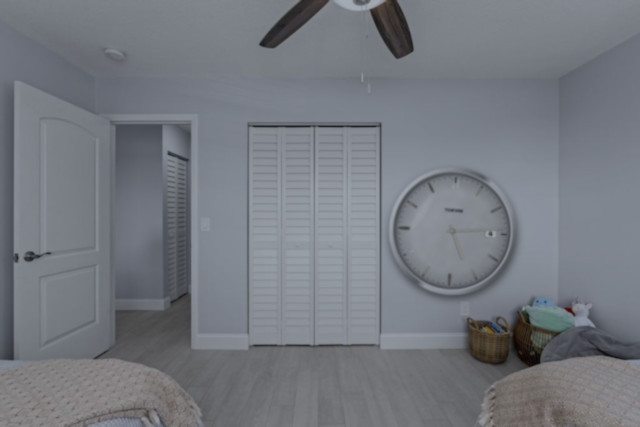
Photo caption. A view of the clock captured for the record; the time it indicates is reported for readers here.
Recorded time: 5:14
